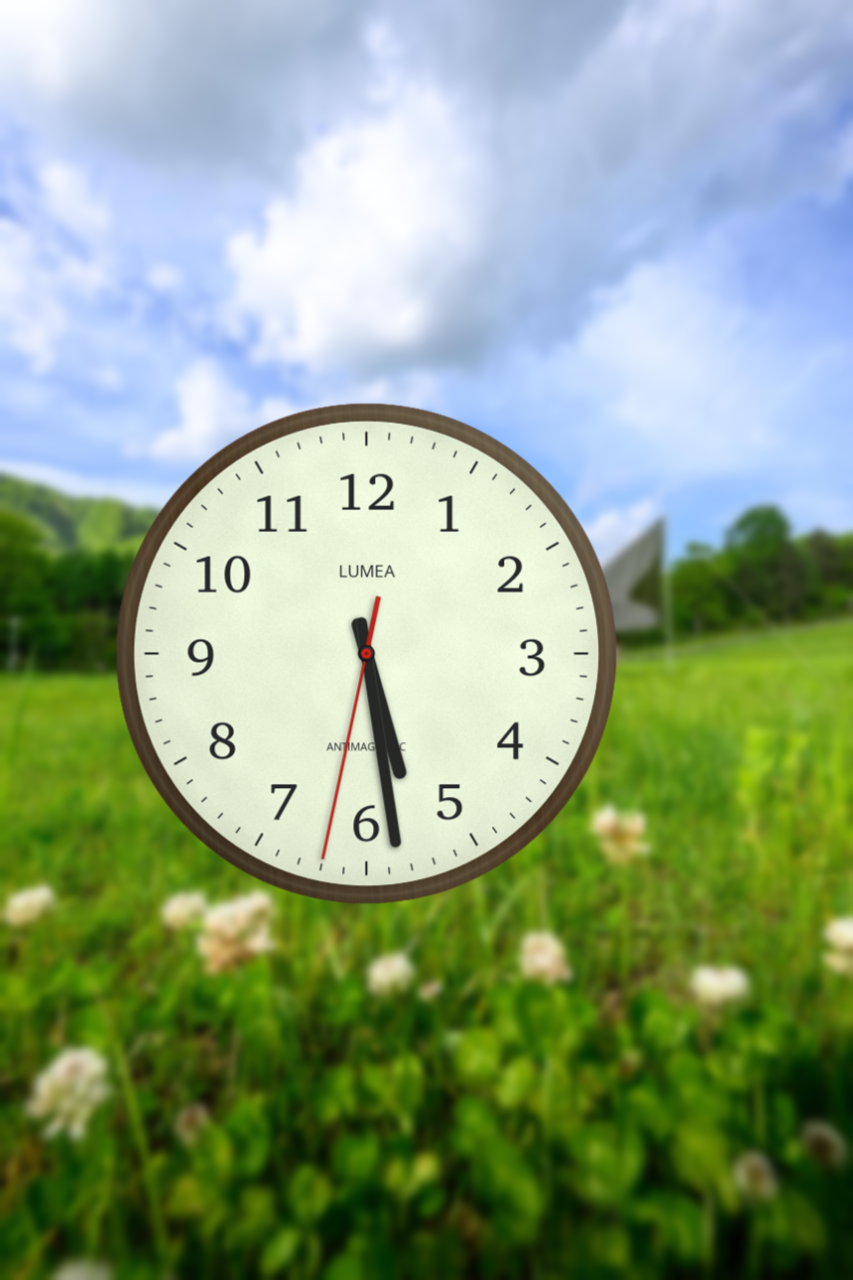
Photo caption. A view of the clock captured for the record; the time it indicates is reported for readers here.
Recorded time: 5:28:32
